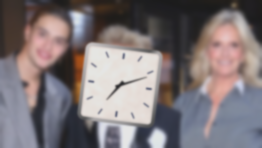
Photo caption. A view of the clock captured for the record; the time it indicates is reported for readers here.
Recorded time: 7:11
